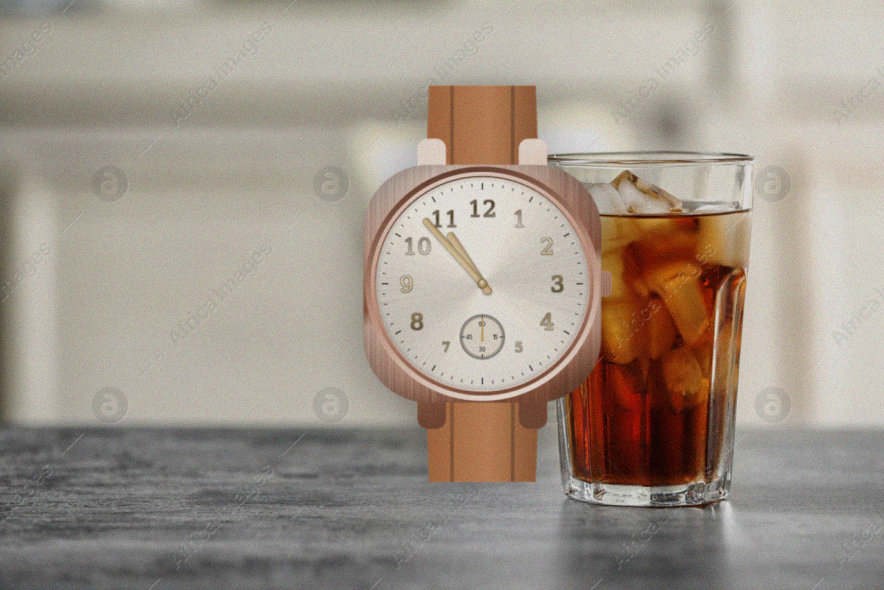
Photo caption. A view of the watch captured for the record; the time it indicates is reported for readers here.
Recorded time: 10:53
